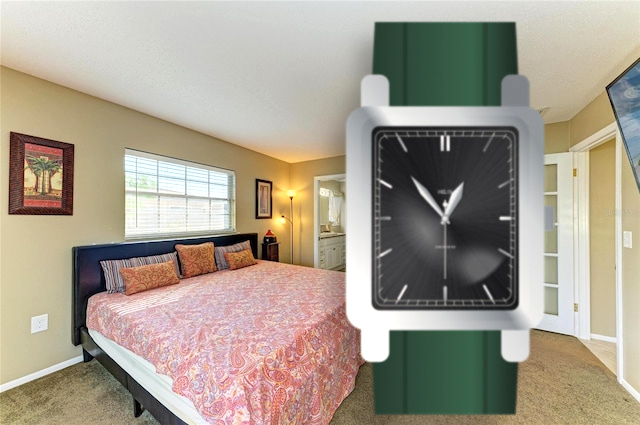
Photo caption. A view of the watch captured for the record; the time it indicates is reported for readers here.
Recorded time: 12:53:30
